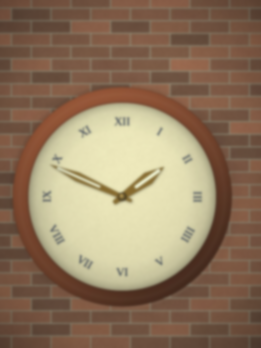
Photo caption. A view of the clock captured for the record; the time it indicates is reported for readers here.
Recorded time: 1:49
